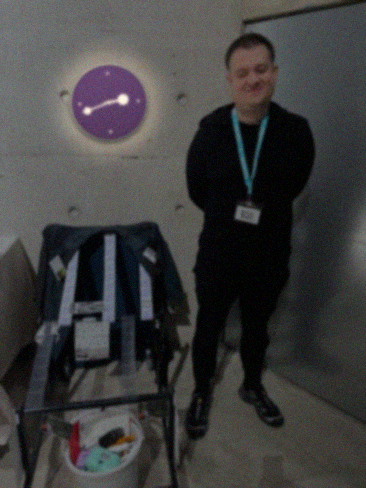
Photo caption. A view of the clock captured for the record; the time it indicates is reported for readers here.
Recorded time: 2:42
